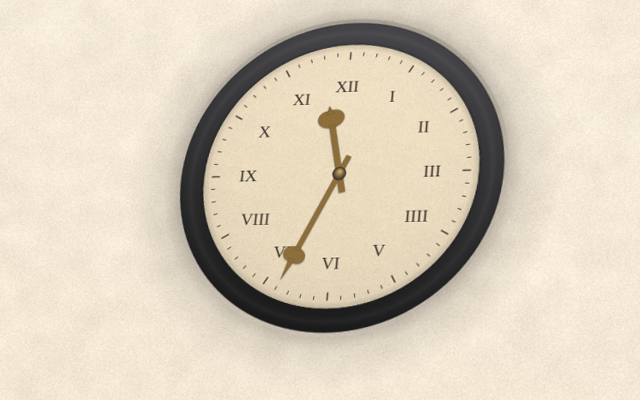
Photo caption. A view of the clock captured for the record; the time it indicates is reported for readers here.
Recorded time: 11:34
